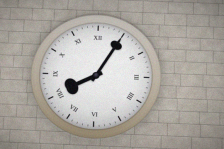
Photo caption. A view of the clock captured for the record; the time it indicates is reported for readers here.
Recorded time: 8:05
